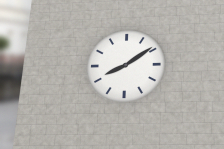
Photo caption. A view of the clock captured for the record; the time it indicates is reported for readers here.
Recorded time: 8:09
